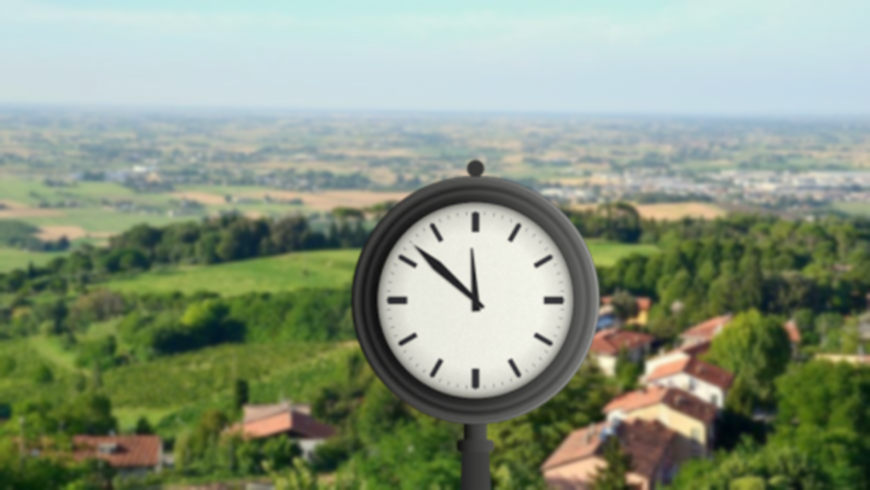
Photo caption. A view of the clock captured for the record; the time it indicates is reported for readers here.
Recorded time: 11:52
